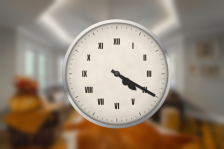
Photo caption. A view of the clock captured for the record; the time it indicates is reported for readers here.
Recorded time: 4:20
